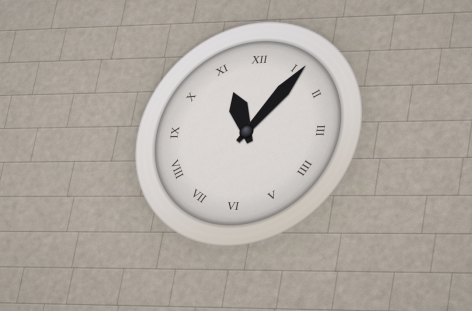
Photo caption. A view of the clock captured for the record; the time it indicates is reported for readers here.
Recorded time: 11:06
